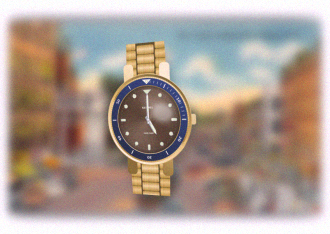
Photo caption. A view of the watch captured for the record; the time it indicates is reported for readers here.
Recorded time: 5:00
